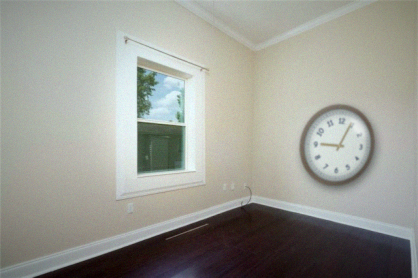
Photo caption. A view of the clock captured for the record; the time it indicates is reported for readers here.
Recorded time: 9:04
